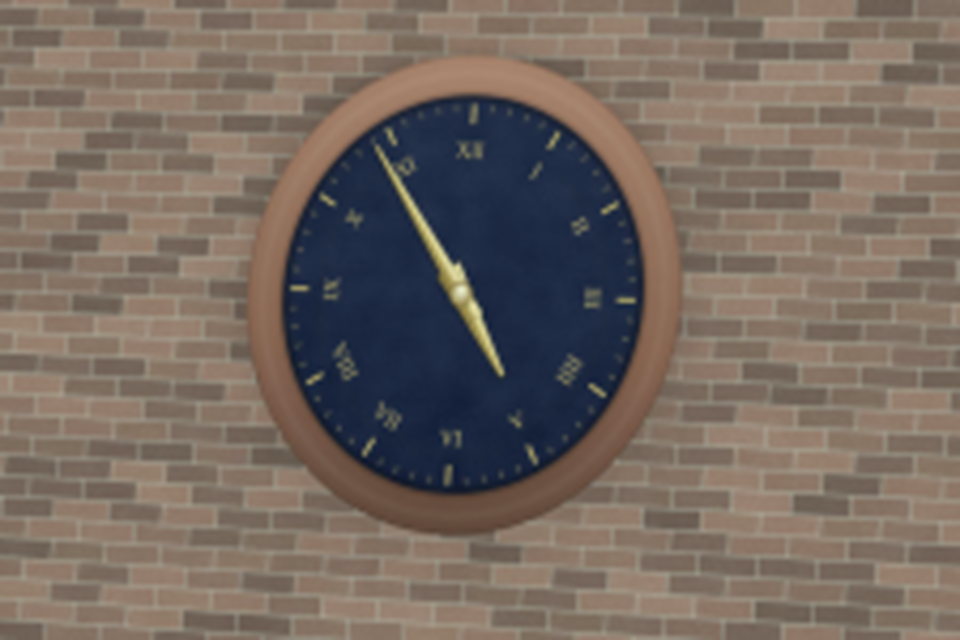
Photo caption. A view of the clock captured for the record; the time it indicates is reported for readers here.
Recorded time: 4:54
